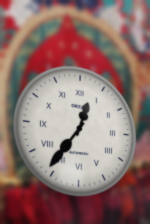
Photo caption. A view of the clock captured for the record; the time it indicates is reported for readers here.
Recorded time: 12:36
